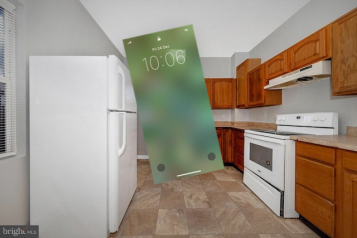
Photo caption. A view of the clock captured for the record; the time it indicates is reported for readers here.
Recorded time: 10:06
